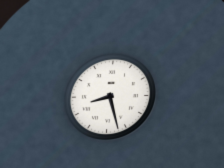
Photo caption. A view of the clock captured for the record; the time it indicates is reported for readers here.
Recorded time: 8:27
